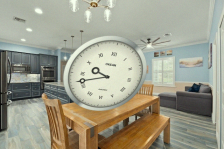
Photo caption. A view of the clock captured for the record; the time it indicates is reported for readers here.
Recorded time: 9:42
